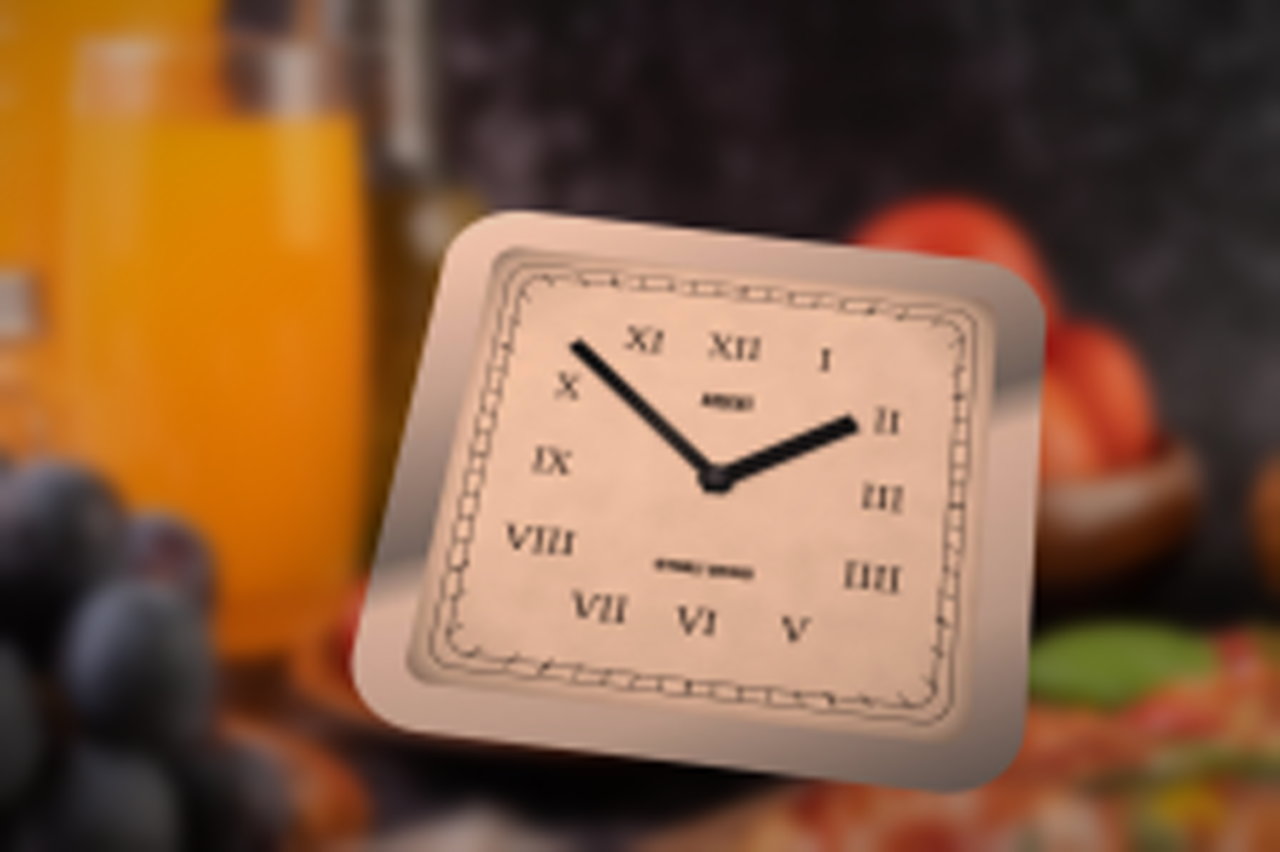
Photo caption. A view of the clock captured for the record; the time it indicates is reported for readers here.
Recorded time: 1:52
